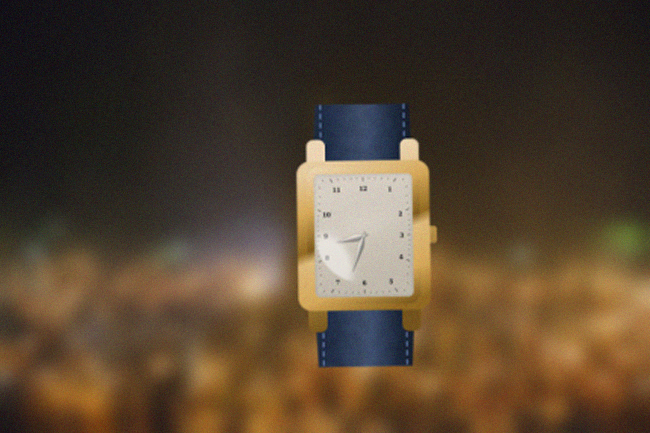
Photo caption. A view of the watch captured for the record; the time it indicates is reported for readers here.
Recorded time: 8:33
